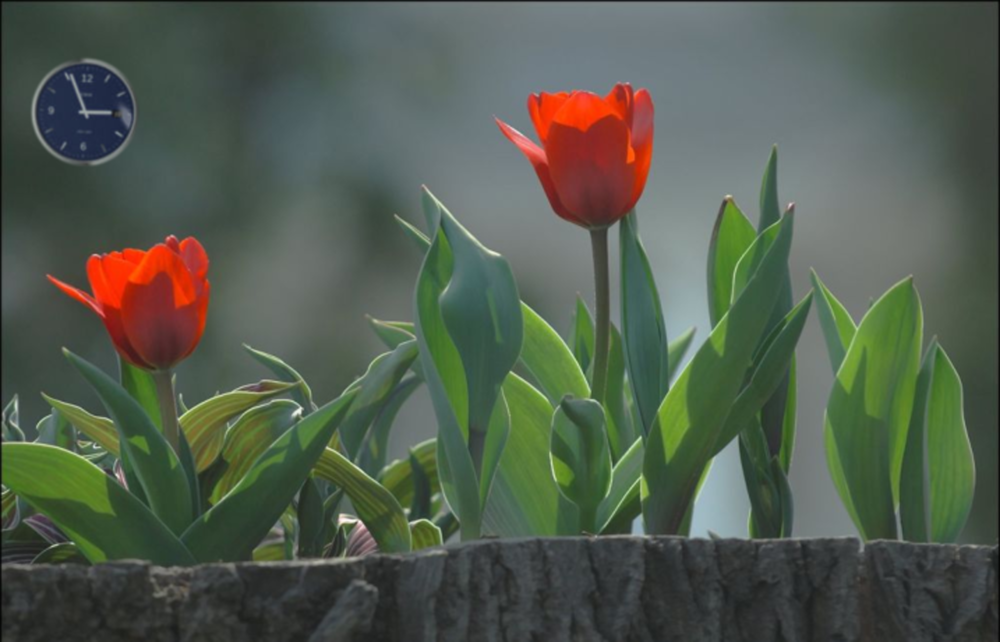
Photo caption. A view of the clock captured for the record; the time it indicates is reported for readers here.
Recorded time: 2:56
